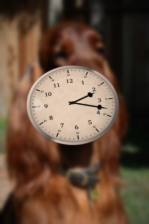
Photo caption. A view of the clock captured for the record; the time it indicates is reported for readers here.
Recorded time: 2:18
